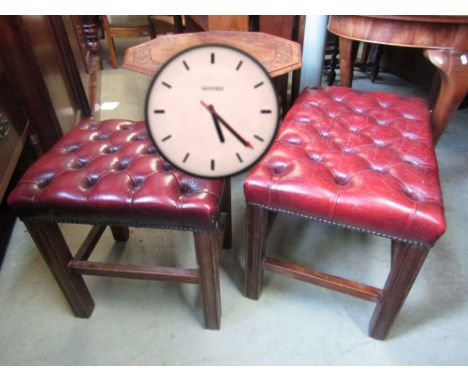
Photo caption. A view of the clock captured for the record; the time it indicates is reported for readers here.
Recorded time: 5:22:22
